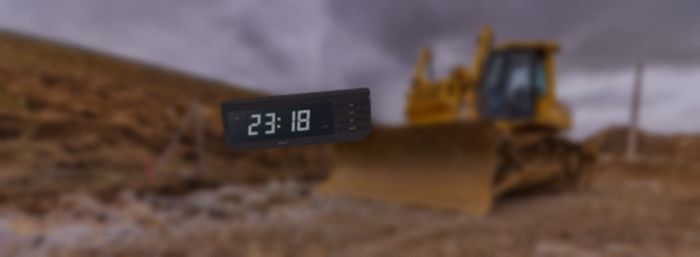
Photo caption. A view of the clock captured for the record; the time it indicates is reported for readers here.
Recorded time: 23:18
